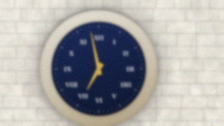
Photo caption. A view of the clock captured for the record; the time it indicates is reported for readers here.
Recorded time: 6:58
